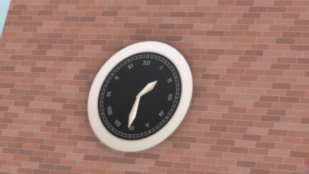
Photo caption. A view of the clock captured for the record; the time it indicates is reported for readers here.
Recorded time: 1:31
